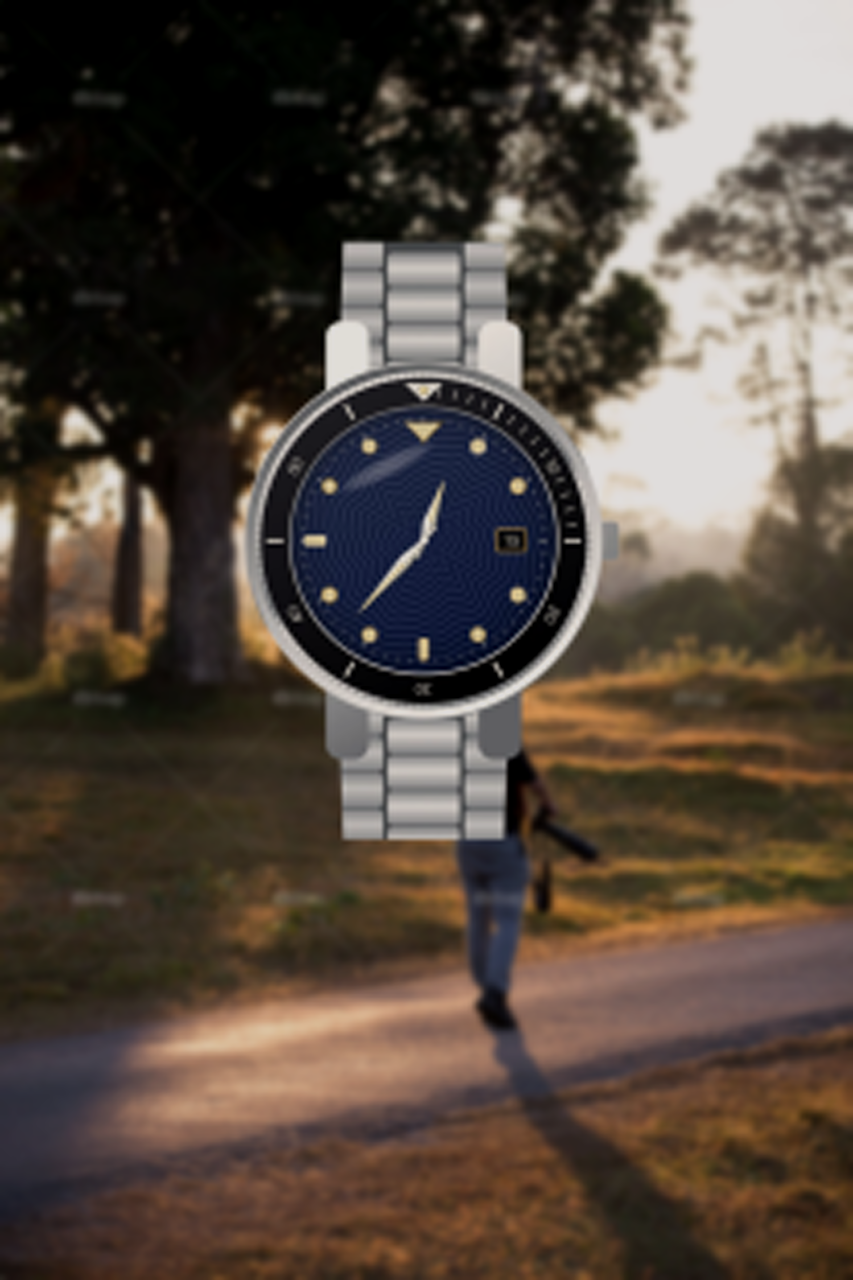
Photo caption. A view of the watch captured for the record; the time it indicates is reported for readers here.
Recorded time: 12:37
